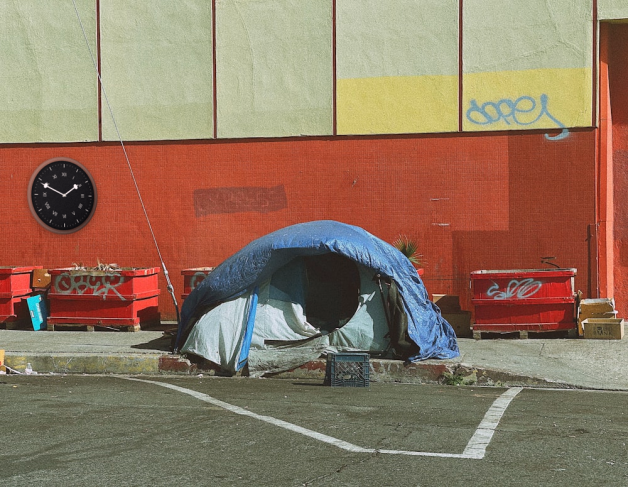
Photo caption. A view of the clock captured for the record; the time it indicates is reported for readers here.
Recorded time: 1:49
